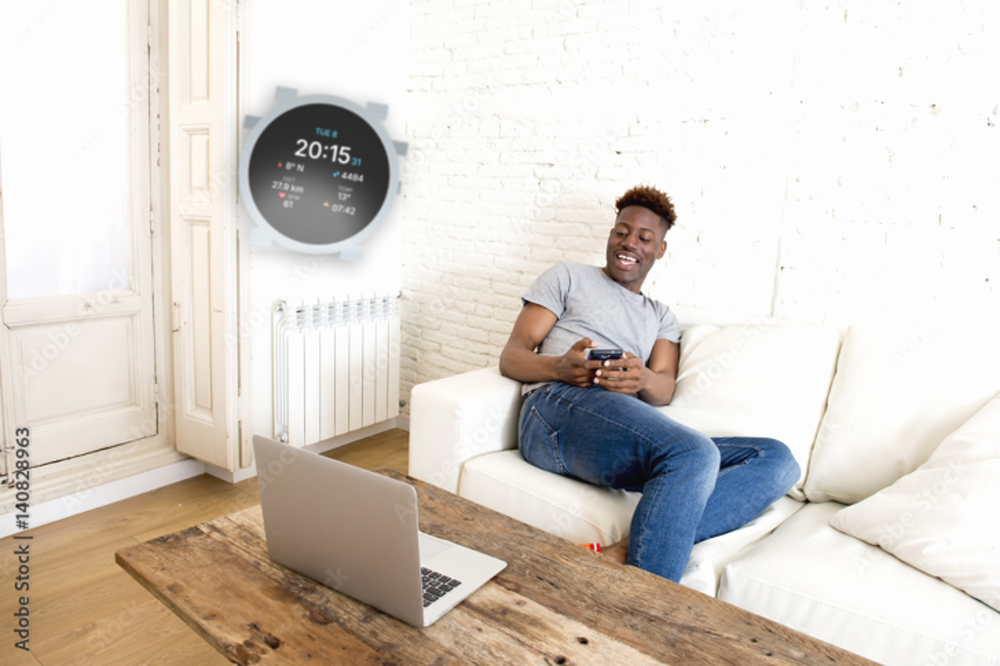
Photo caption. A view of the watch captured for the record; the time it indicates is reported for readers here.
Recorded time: 20:15
